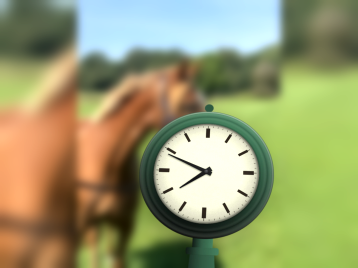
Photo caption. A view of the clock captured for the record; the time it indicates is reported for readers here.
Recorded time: 7:49
